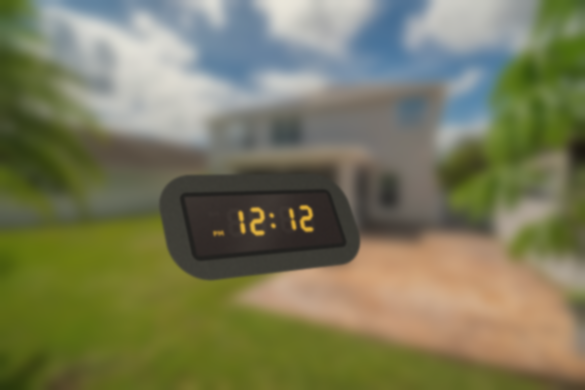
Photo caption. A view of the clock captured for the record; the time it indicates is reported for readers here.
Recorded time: 12:12
